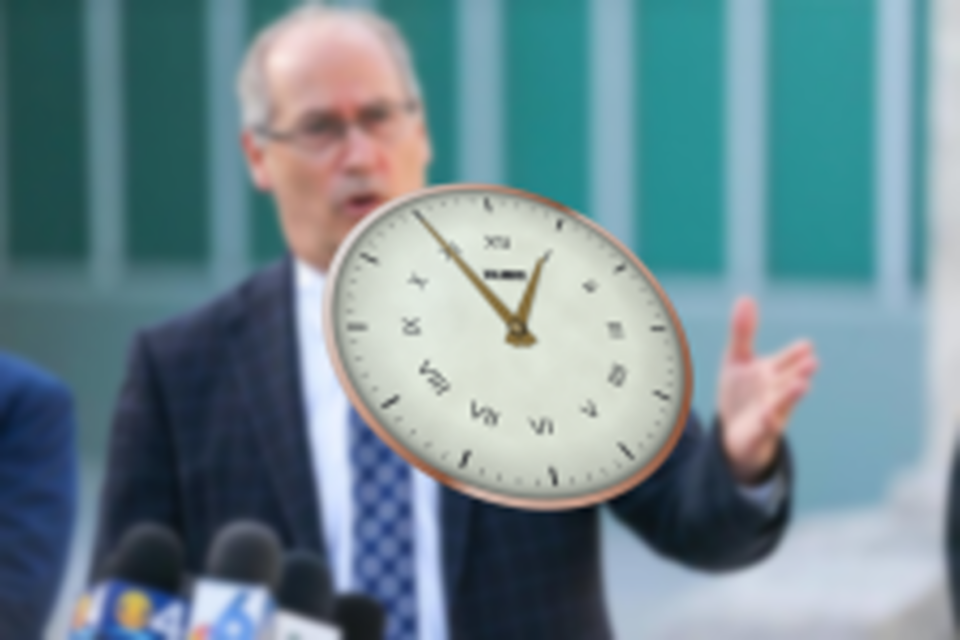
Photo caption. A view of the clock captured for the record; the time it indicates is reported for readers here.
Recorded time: 12:55
